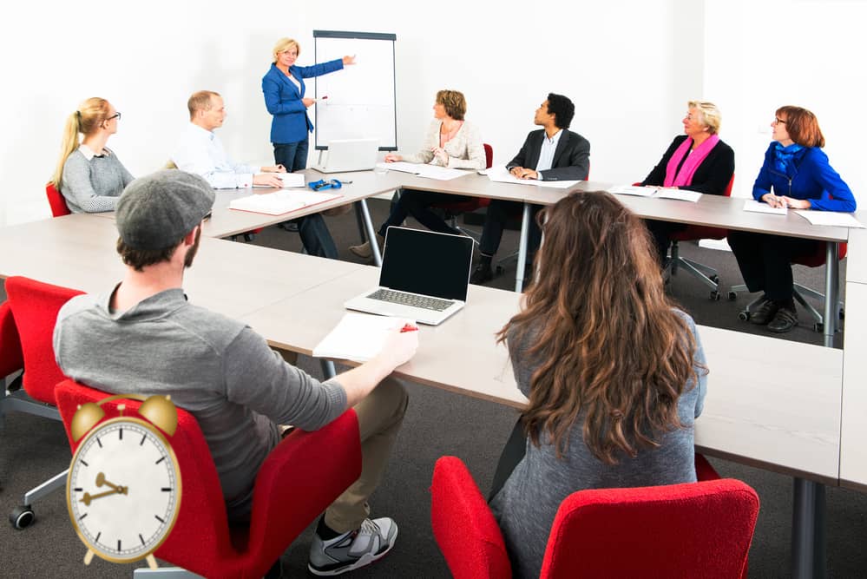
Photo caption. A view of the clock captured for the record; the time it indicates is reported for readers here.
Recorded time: 9:43
